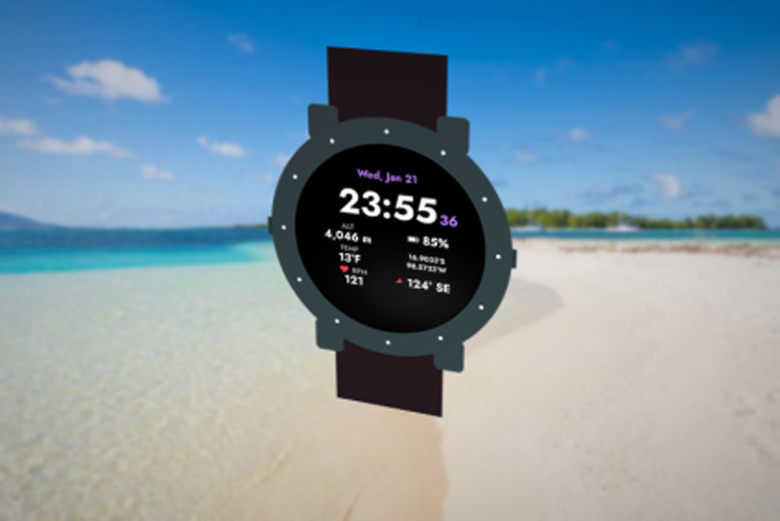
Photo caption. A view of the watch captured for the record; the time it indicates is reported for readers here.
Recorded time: 23:55:36
